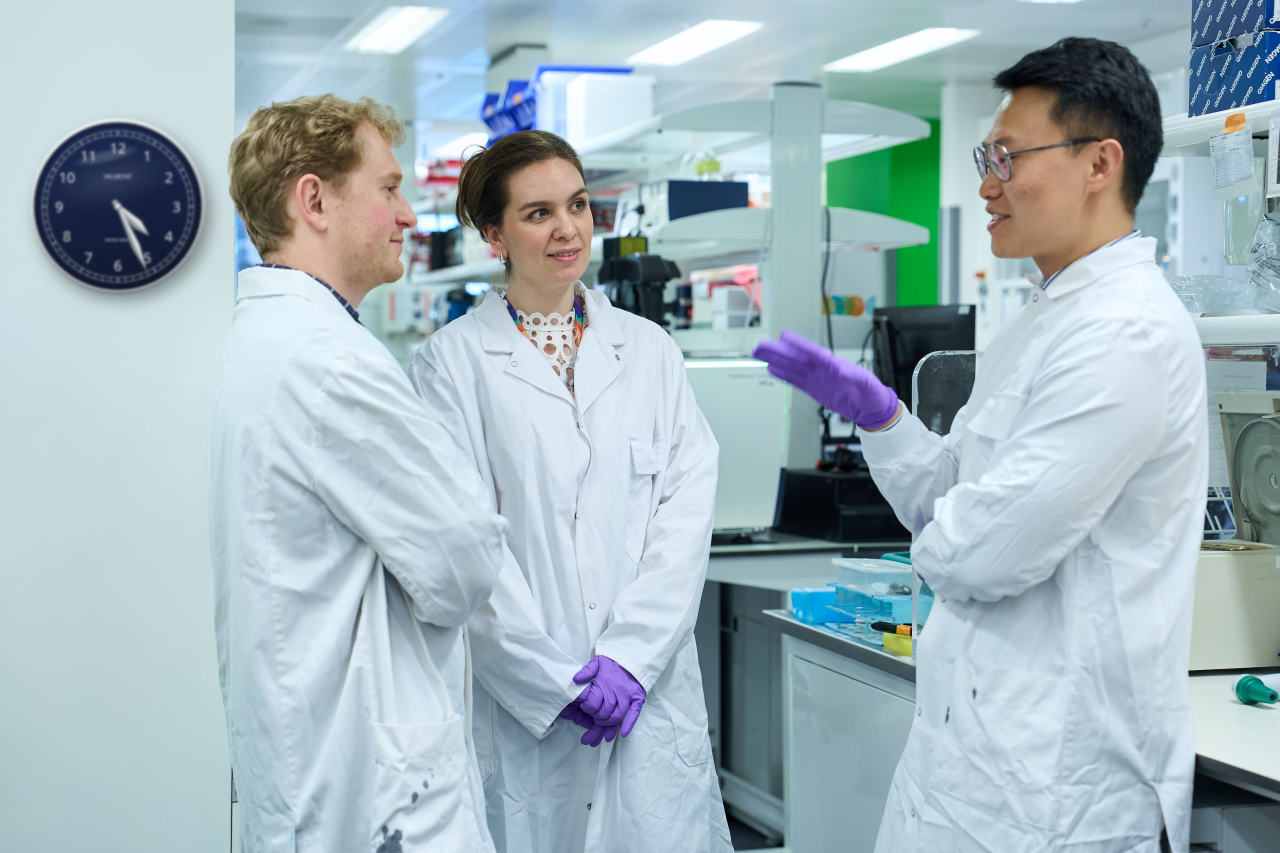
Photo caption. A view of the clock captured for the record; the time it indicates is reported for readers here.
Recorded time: 4:26
